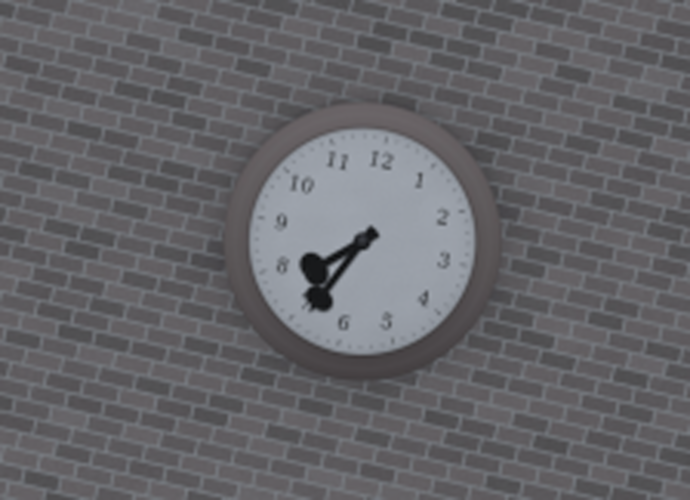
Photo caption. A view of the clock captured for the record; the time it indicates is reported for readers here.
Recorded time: 7:34
